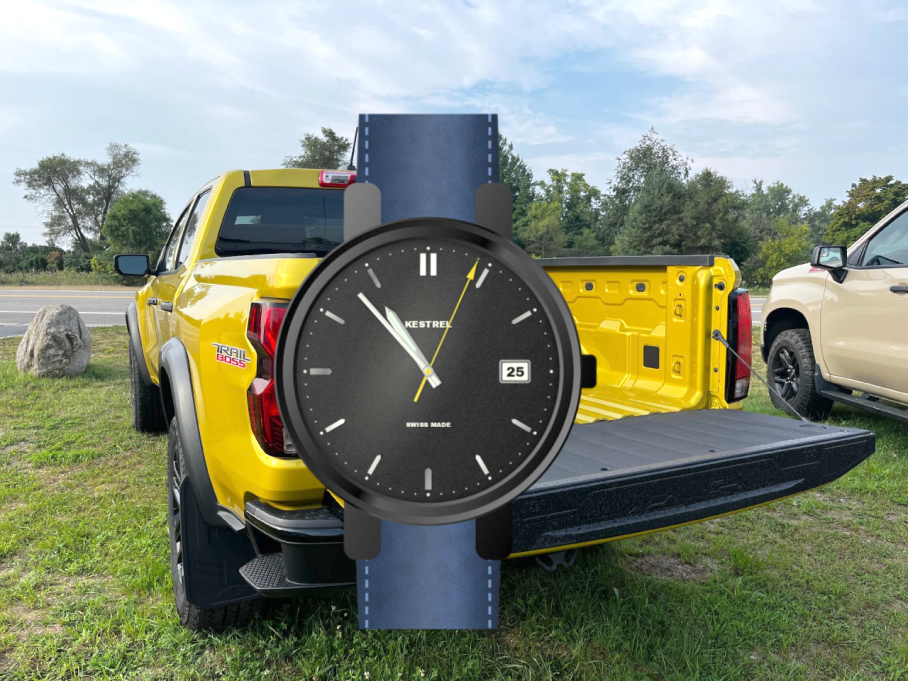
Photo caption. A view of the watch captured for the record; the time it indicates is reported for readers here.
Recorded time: 10:53:04
